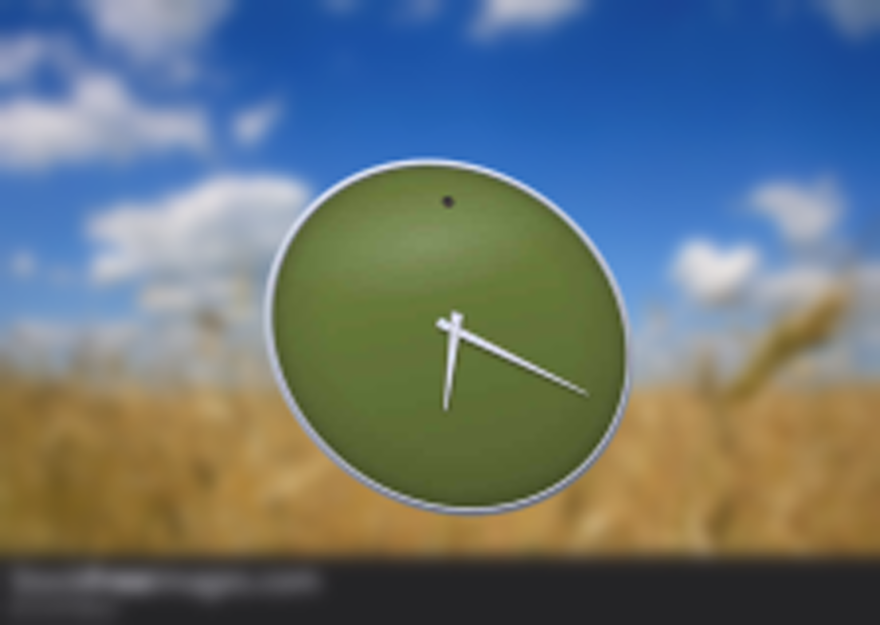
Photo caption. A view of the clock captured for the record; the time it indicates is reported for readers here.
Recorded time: 6:19
